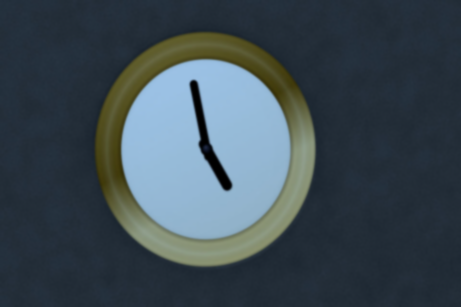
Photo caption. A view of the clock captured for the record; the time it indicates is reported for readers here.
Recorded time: 4:58
